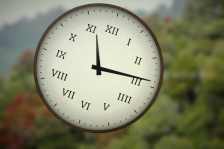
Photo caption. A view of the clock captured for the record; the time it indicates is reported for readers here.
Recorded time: 11:14
